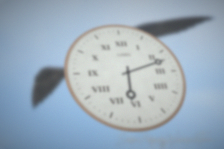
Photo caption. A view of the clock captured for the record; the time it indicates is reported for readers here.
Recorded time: 6:12
